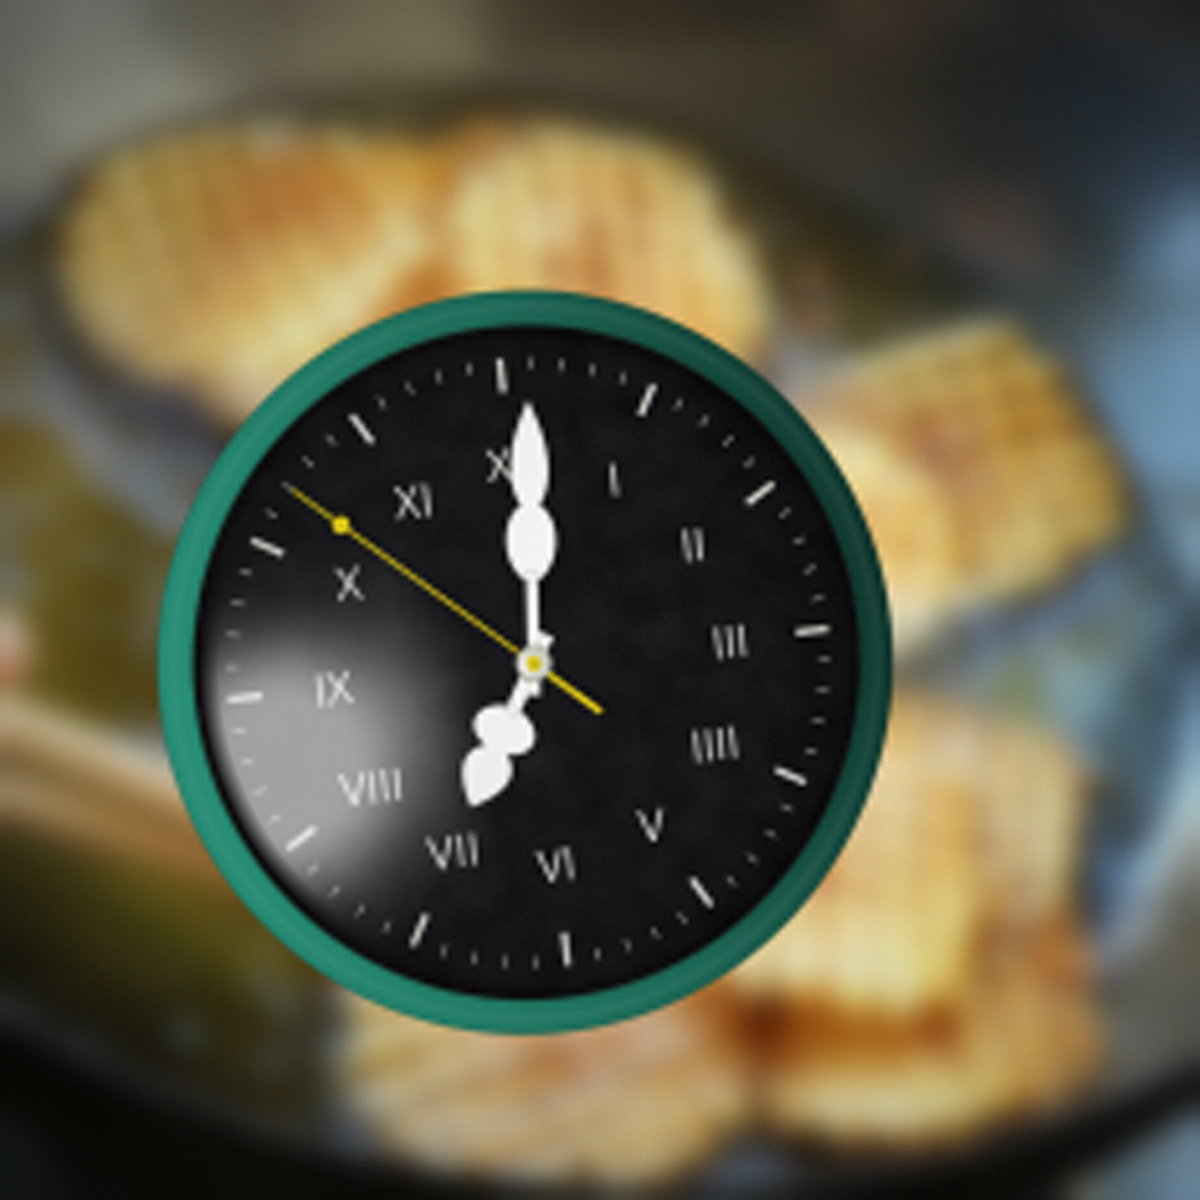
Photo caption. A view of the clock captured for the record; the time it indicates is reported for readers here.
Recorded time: 7:00:52
